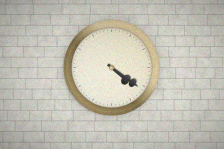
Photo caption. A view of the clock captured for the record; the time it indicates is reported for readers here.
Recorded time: 4:21
